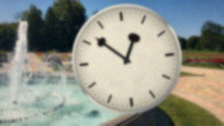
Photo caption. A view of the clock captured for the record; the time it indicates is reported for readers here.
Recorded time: 12:52
